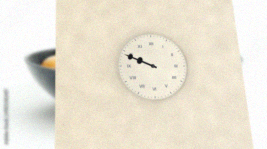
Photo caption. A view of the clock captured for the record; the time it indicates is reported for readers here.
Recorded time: 9:49
